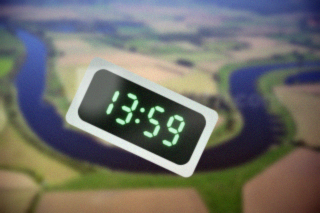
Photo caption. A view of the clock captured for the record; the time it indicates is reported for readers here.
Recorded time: 13:59
